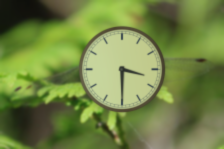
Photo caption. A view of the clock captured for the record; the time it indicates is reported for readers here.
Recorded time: 3:30
